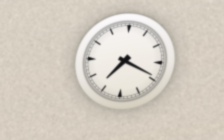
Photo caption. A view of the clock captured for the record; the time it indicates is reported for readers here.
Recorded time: 7:19
